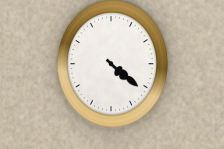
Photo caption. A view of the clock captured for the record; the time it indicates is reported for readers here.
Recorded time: 4:21
